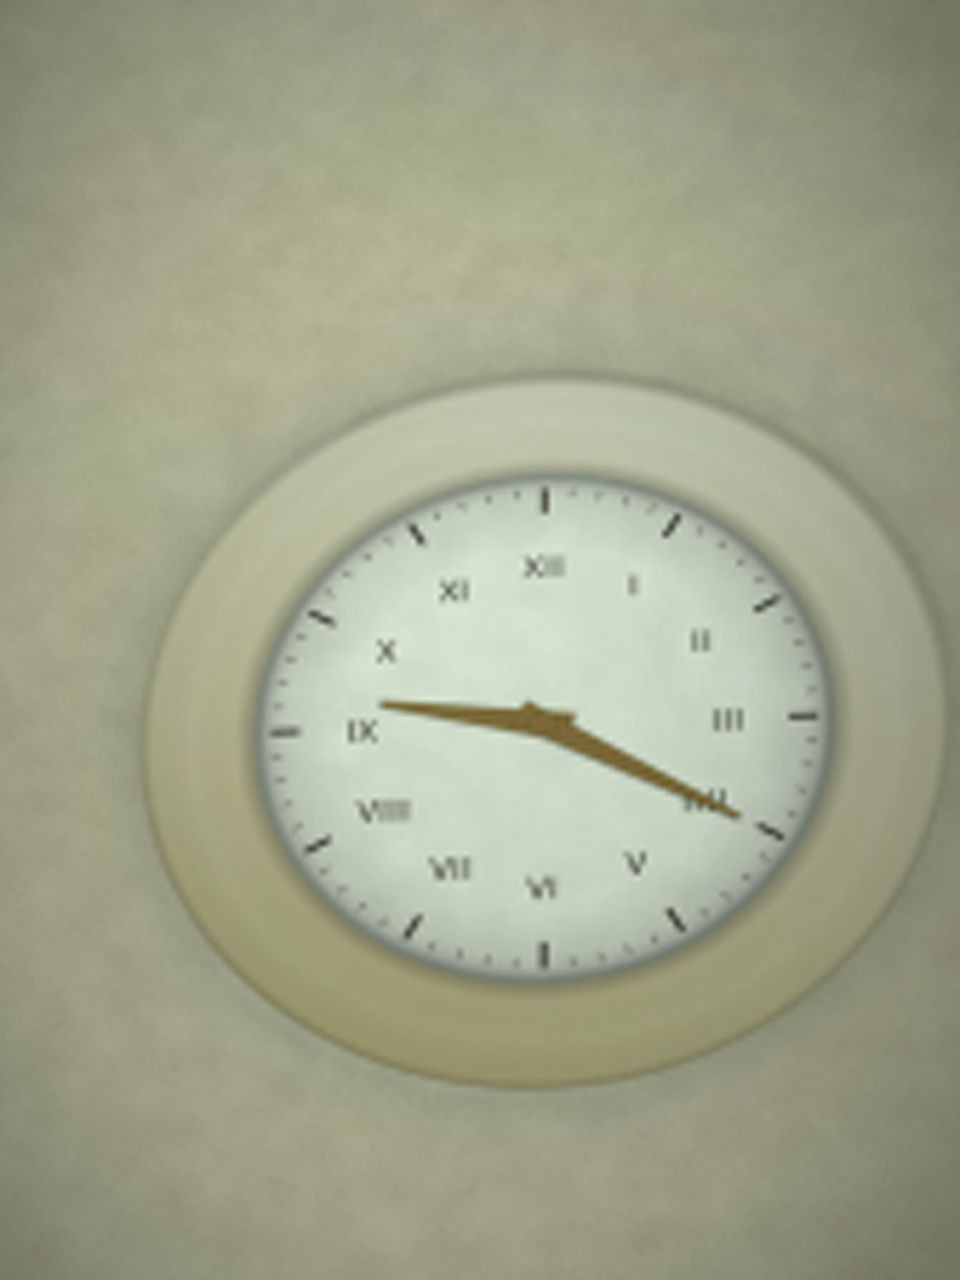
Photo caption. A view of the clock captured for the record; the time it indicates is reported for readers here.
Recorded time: 9:20
